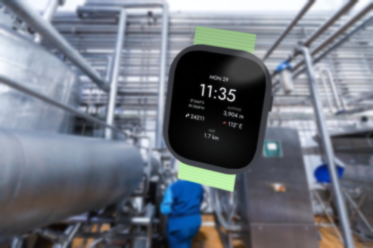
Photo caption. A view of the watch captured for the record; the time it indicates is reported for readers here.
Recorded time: 11:35
